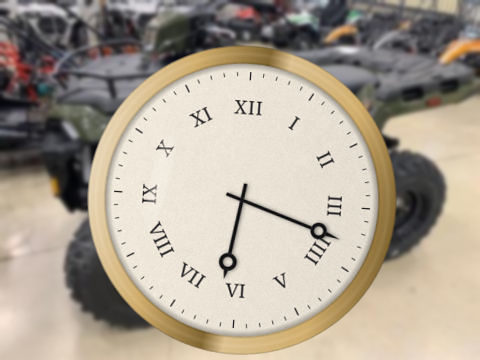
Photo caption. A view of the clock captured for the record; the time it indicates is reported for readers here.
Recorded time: 6:18
